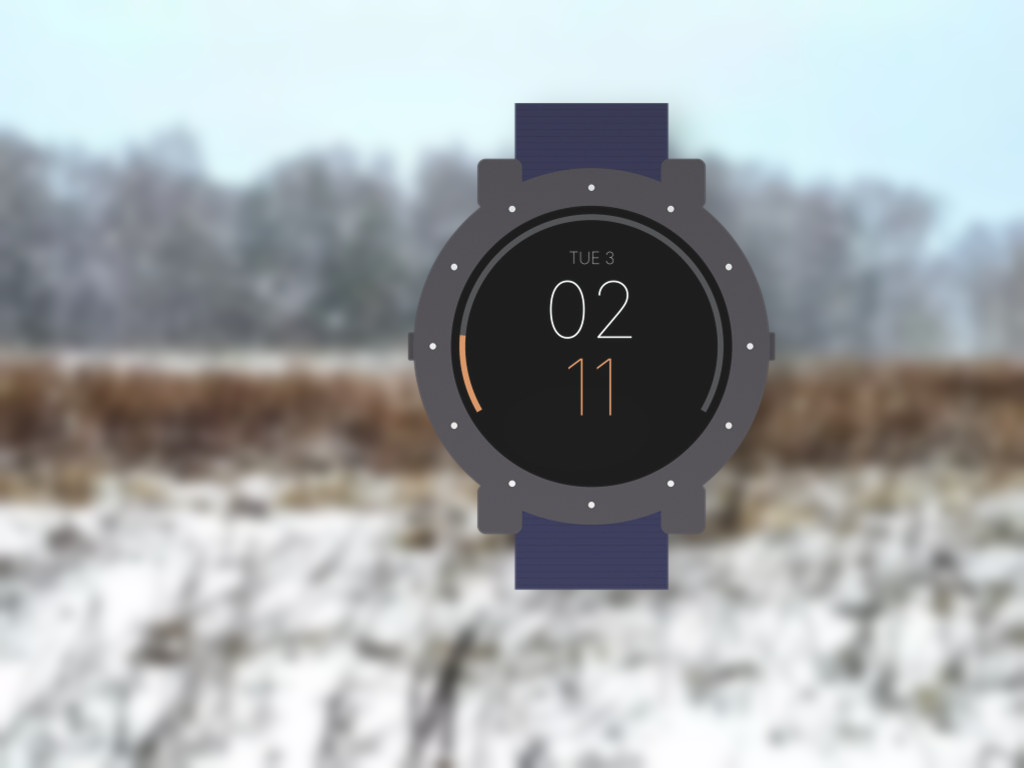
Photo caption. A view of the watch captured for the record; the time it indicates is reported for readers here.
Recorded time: 2:11
